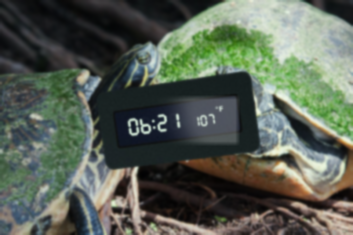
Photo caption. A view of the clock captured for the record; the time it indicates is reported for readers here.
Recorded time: 6:21
